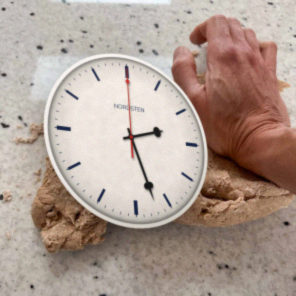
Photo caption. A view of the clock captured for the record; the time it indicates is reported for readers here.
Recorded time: 2:27:00
